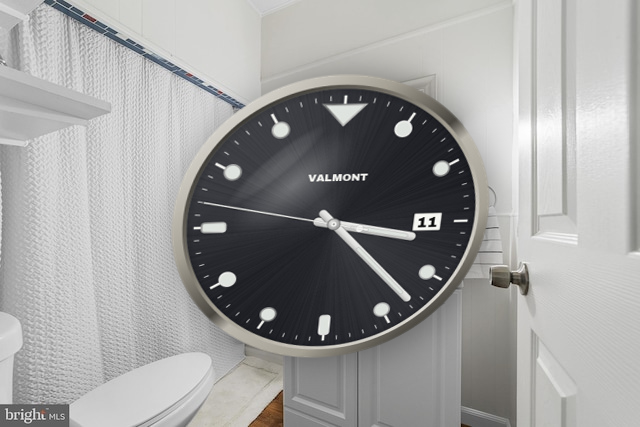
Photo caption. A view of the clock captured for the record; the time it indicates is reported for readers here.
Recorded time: 3:22:47
